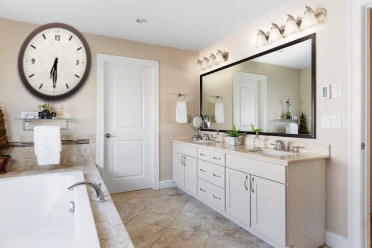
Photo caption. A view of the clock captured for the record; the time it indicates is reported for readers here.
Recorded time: 6:30
